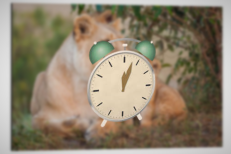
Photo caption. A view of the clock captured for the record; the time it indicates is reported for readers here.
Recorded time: 12:03
